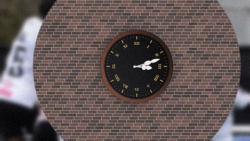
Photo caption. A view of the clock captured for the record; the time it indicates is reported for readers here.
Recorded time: 3:12
